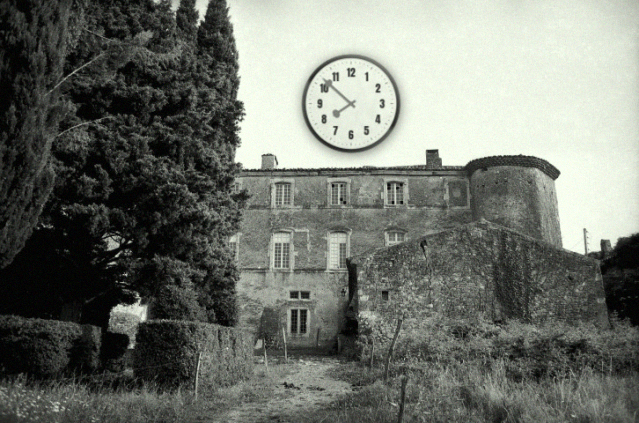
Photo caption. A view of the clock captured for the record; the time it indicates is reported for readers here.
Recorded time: 7:52
